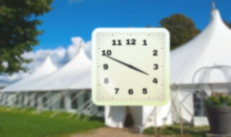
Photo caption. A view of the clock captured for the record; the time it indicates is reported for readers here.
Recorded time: 3:49
